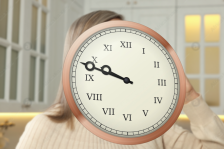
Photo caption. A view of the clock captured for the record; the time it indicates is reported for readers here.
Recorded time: 9:48
